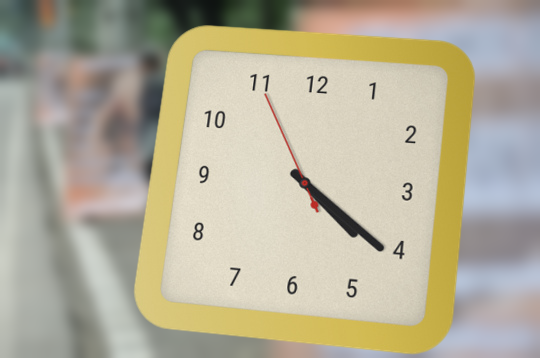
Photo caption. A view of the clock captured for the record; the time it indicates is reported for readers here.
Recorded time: 4:20:55
